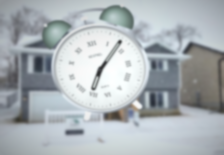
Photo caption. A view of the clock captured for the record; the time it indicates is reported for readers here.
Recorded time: 7:08
